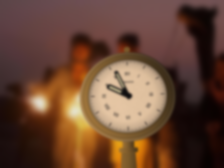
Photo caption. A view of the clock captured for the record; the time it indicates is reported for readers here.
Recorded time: 9:56
